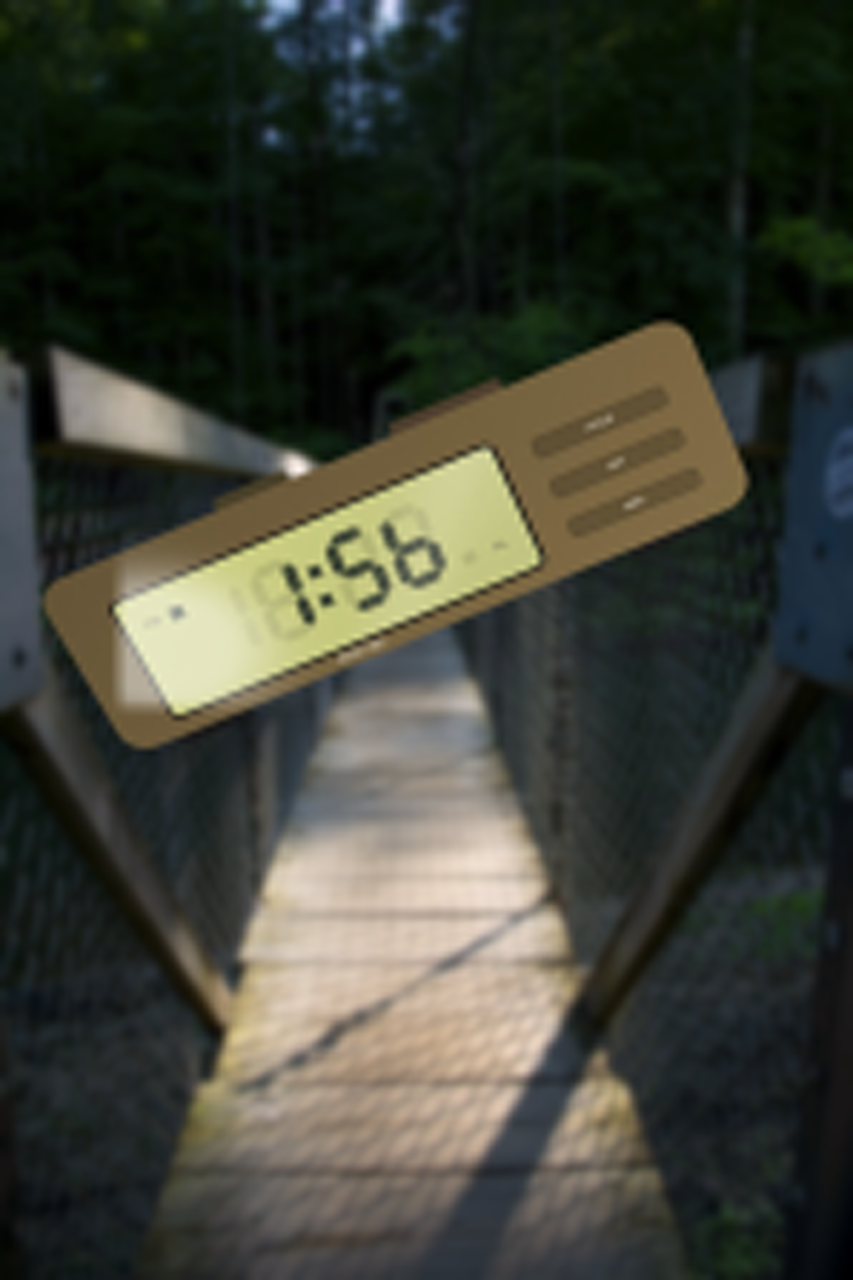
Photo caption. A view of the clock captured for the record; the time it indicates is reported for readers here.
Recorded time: 1:56
